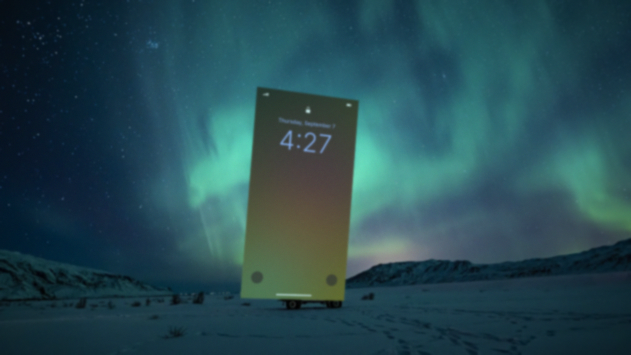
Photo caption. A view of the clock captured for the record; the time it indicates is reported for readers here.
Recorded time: 4:27
